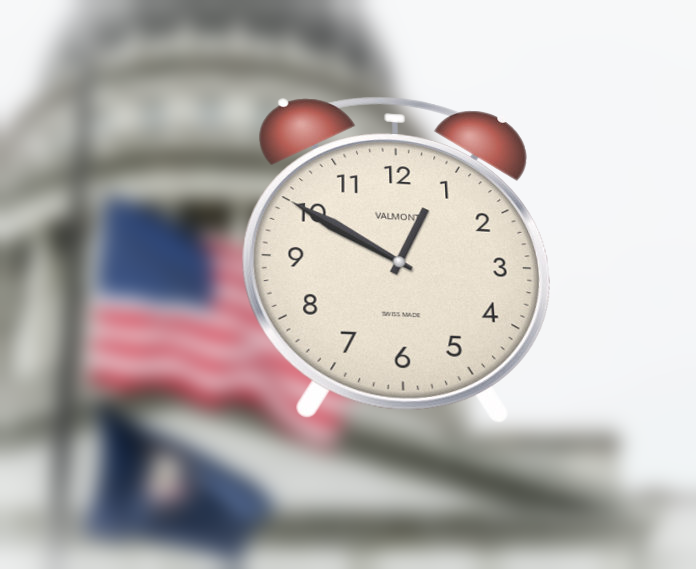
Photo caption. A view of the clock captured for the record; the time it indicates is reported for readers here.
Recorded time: 12:50
